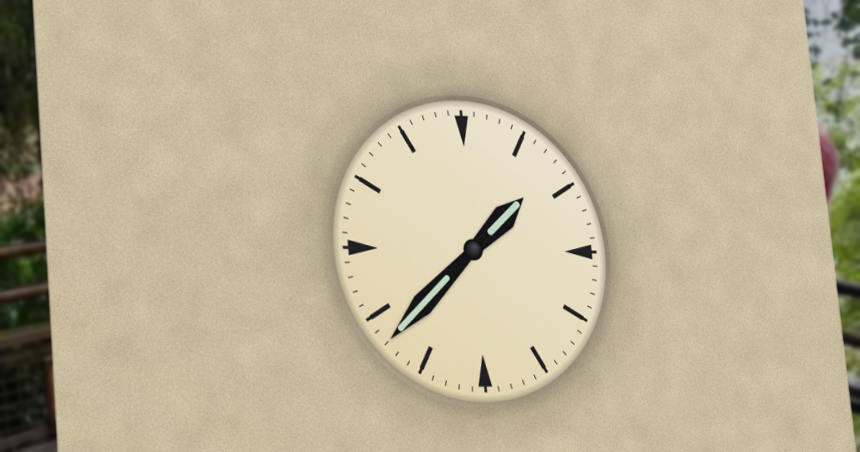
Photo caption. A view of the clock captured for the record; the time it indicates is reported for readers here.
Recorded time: 1:38
